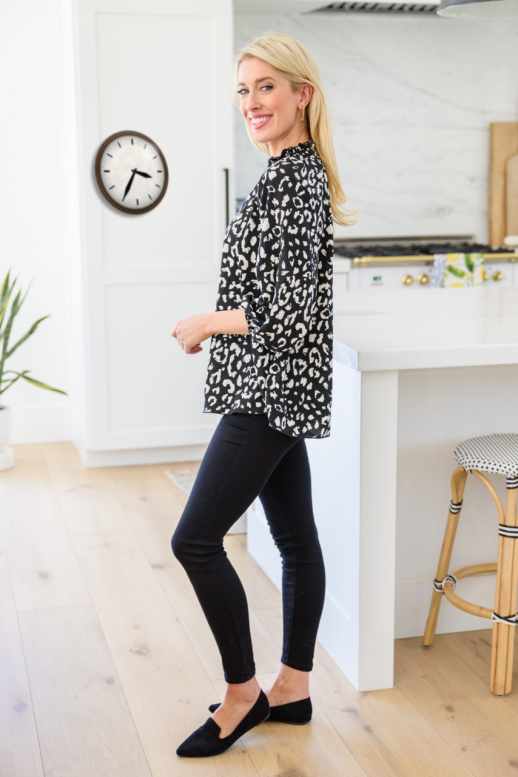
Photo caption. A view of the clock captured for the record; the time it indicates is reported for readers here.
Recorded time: 3:35
